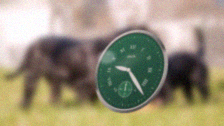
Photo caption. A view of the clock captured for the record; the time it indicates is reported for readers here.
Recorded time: 9:23
